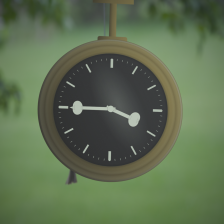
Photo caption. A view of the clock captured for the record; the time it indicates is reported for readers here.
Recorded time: 3:45
